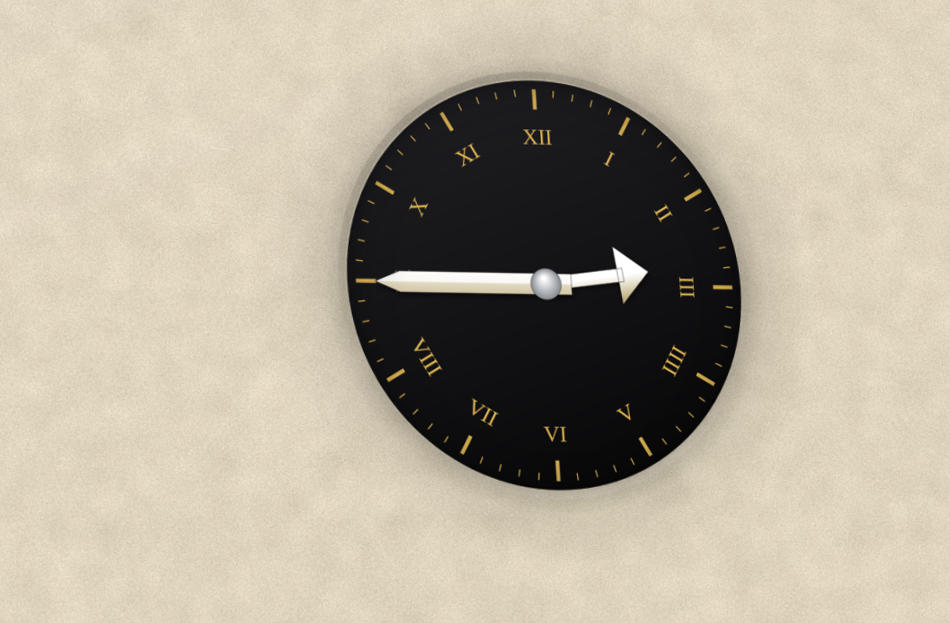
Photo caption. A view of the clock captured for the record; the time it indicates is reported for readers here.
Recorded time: 2:45
